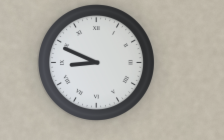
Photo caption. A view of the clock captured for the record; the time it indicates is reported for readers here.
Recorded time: 8:49
